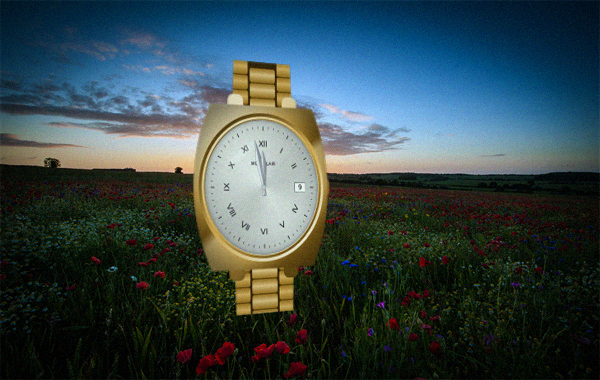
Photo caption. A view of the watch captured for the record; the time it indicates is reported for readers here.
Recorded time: 11:58
